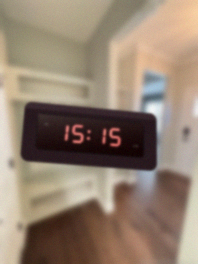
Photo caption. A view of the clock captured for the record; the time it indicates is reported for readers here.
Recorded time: 15:15
